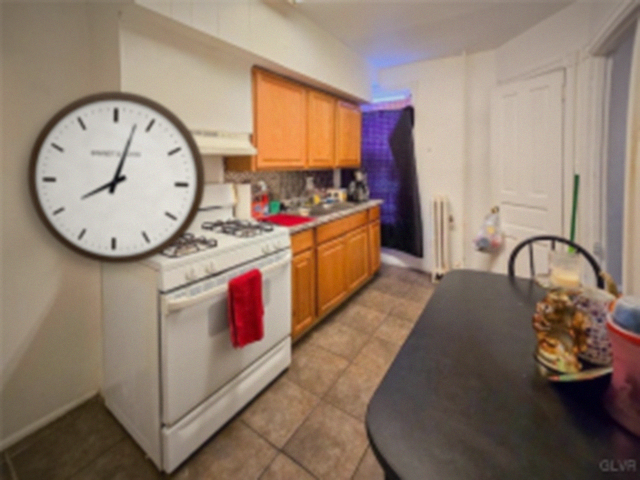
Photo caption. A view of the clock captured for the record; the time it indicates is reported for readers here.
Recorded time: 8:03
